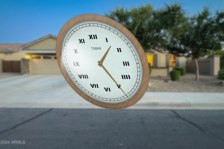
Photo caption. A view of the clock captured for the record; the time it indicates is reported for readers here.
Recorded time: 1:25
